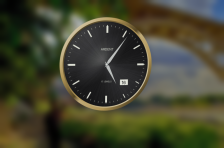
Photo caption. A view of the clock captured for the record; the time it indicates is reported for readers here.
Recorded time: 5:06
